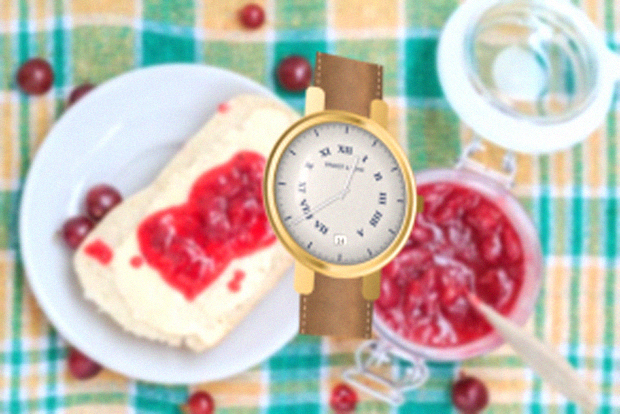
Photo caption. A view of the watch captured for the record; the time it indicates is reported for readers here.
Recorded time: 12:39
